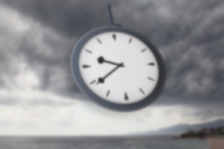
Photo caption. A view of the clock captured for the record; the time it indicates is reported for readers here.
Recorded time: 9:39
